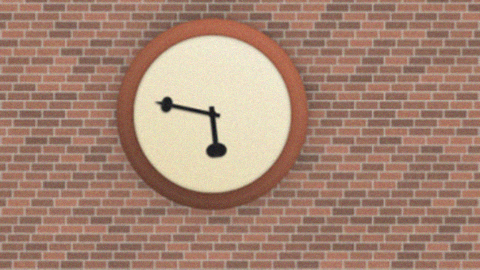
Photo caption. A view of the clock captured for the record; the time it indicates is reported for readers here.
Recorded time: 5:47
